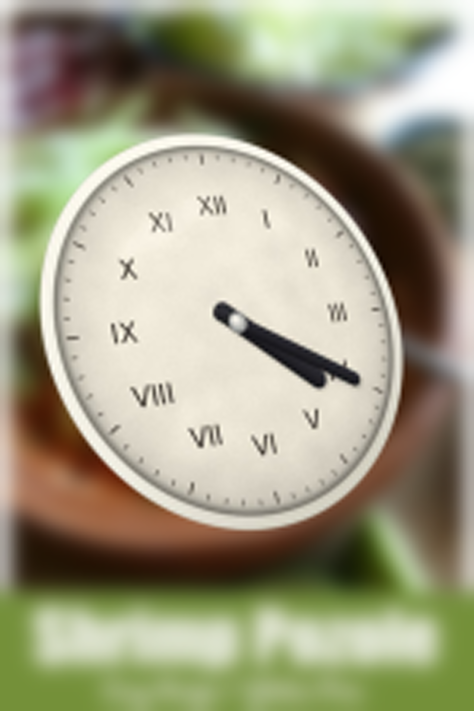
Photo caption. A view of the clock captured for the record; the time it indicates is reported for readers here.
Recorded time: 4:20
